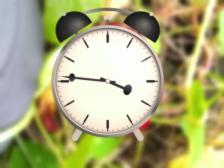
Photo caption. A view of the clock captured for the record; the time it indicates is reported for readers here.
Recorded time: 3:46
